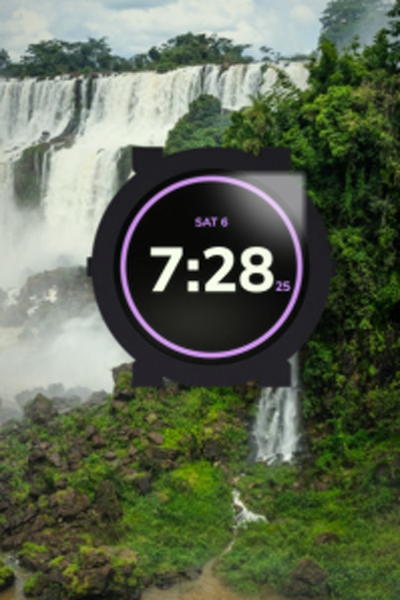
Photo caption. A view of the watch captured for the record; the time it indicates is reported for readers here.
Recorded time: 7:28
